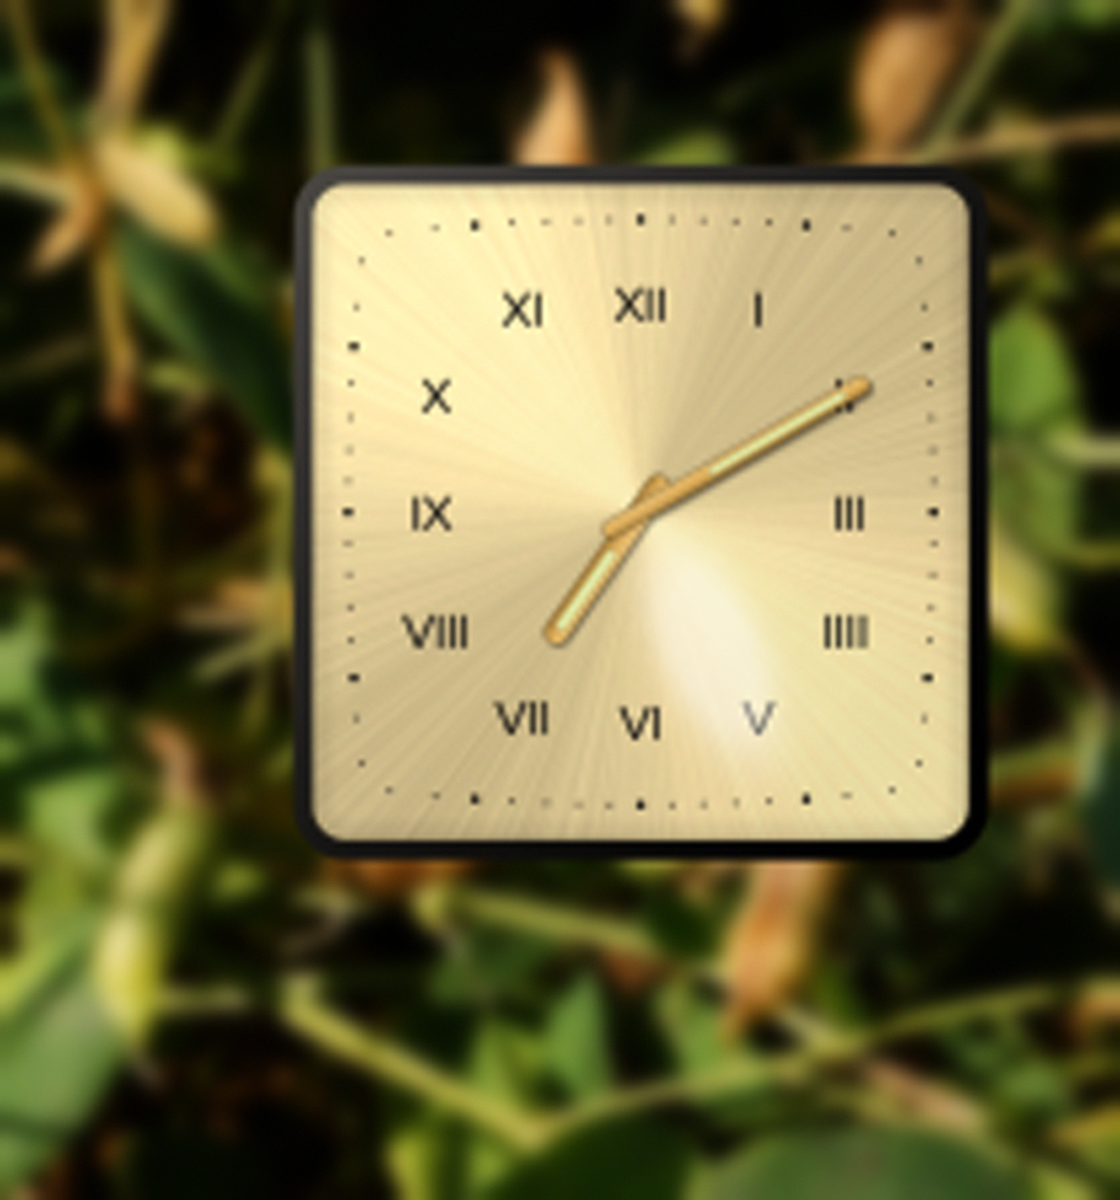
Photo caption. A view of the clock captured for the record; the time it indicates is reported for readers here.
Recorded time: 7:10
